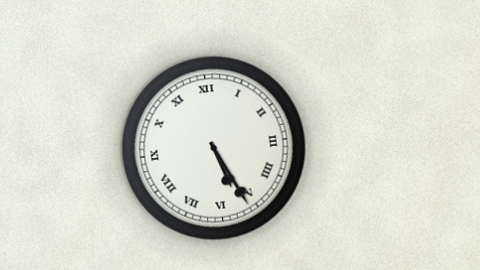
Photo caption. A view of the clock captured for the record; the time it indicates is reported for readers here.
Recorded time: 5:26
